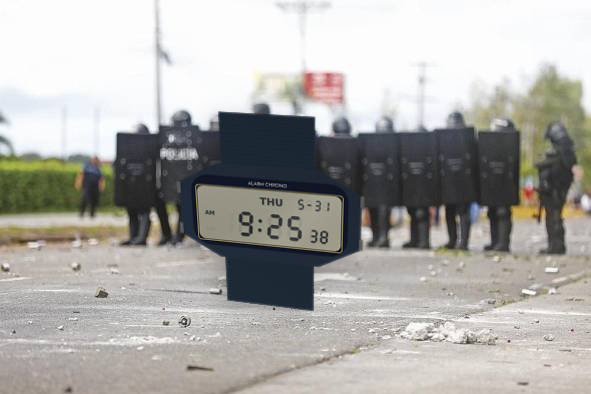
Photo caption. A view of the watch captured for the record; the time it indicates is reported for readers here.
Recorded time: 9:25:38
